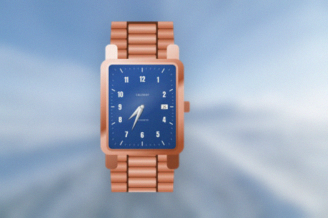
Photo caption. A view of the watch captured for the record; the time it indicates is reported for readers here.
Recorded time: 7:34
